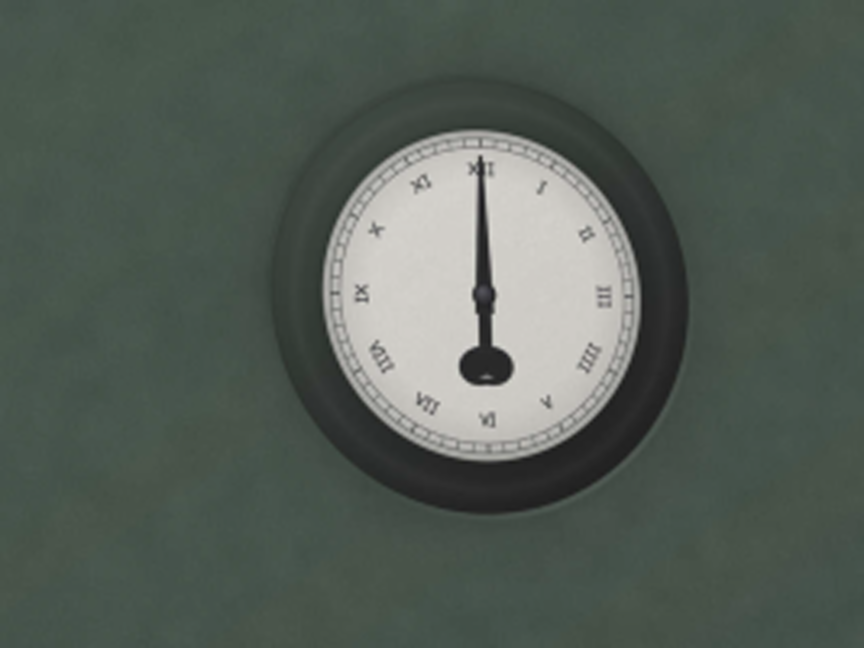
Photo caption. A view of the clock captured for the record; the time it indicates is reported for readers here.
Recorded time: 6:00
